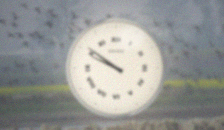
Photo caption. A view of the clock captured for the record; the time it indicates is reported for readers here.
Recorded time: 9:51
